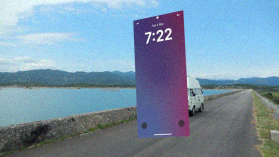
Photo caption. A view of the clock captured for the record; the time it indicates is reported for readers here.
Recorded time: 7:22
